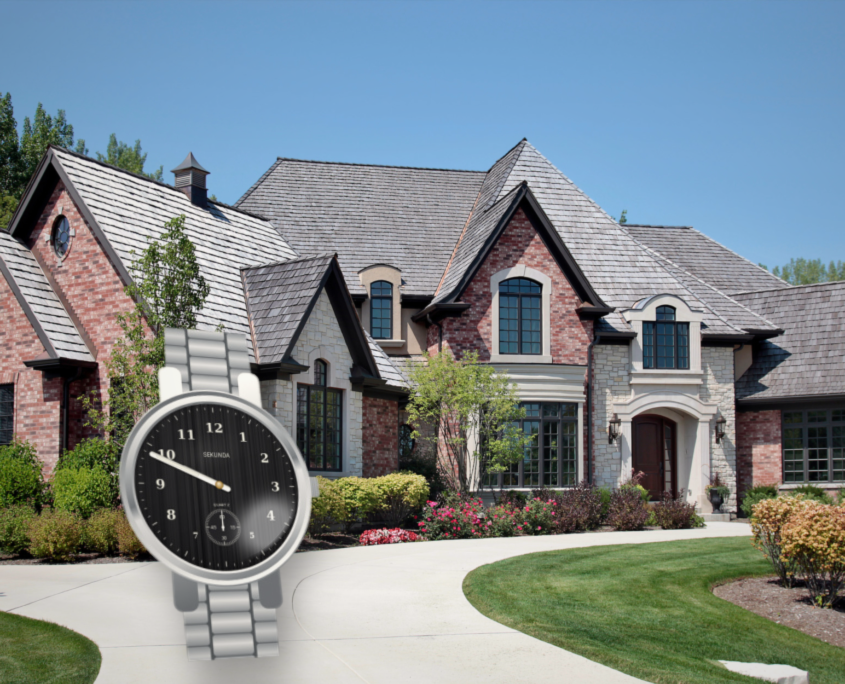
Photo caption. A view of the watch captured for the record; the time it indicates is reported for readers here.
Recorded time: 9:49
